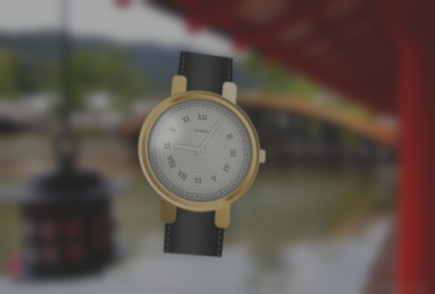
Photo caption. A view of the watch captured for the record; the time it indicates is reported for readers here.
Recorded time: 9:05
